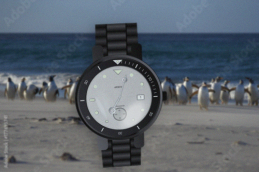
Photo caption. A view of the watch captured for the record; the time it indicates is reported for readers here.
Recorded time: 7:03
